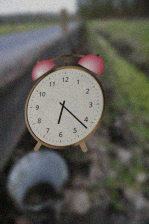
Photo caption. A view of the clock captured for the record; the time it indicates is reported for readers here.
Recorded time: 6:22
